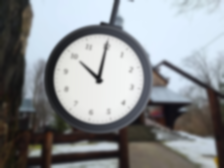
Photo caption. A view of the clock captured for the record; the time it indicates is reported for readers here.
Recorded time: 10:00
